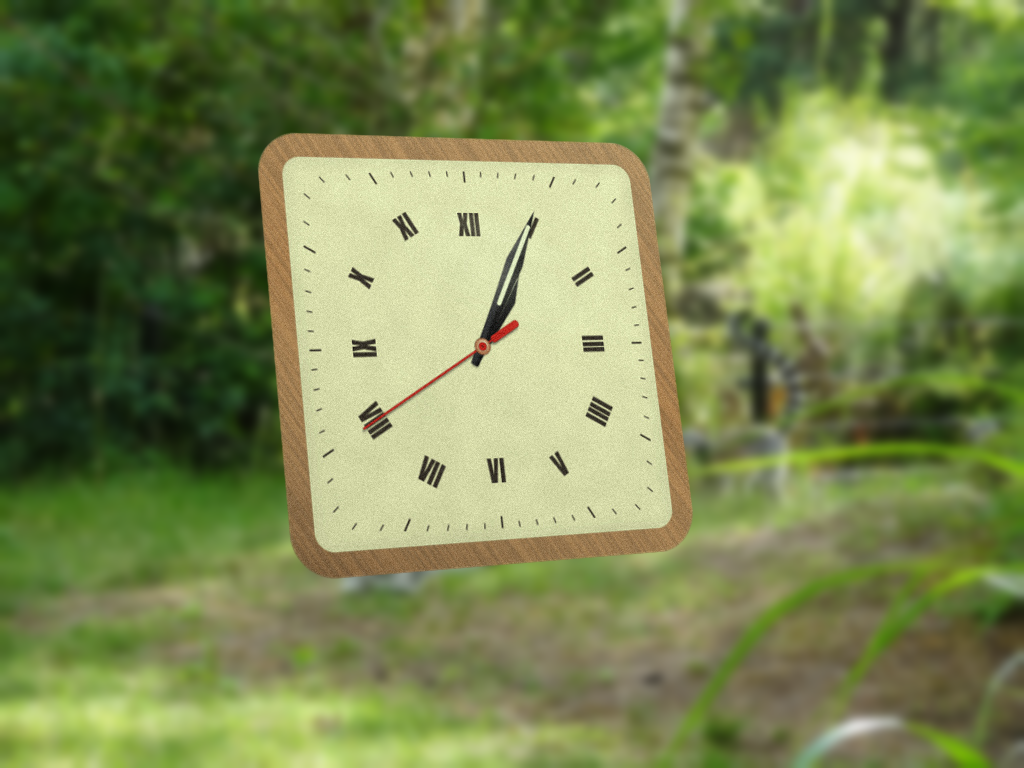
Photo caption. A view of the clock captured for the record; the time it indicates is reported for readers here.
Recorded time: 1:04:40
